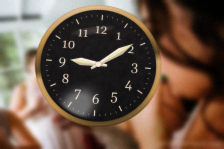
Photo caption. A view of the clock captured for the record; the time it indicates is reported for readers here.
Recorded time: 9:09
